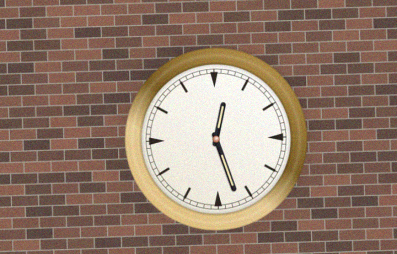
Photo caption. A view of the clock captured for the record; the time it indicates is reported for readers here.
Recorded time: 12:27
